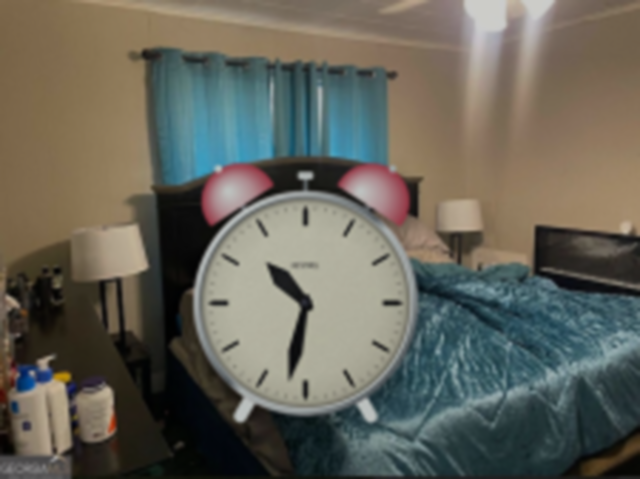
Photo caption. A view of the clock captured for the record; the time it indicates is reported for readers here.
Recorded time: 10:32
